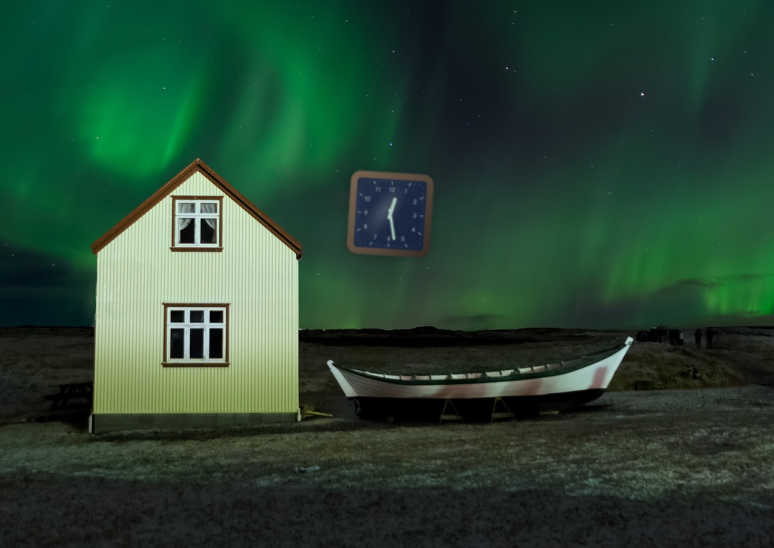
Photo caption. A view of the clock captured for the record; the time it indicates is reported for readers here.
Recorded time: 12:28
